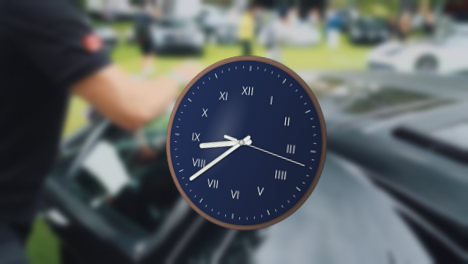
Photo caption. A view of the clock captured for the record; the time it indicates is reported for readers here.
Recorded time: 8:38:17
